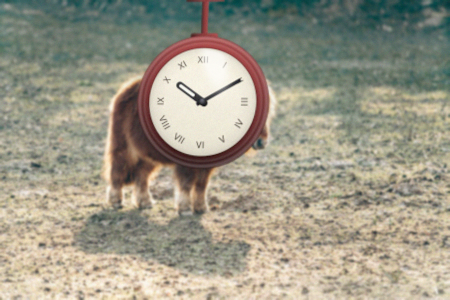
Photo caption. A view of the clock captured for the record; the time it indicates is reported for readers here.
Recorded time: 10:10
